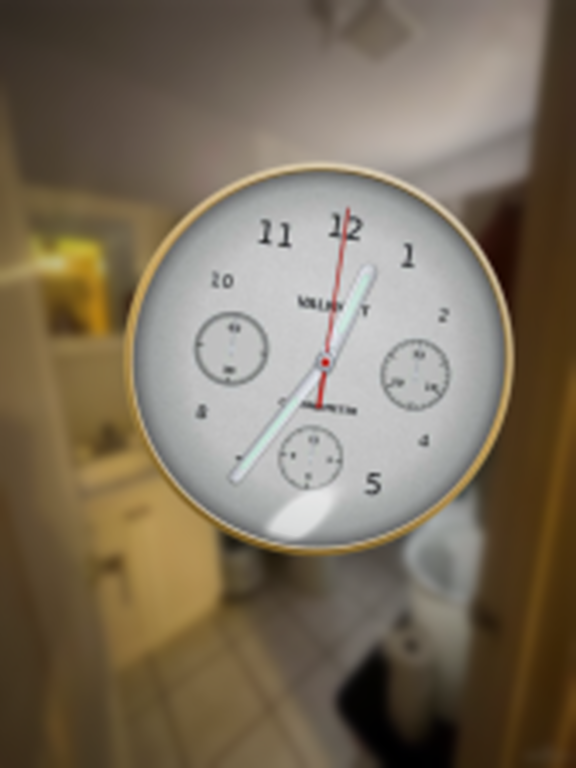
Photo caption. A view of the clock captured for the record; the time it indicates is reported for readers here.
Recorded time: 12:35
